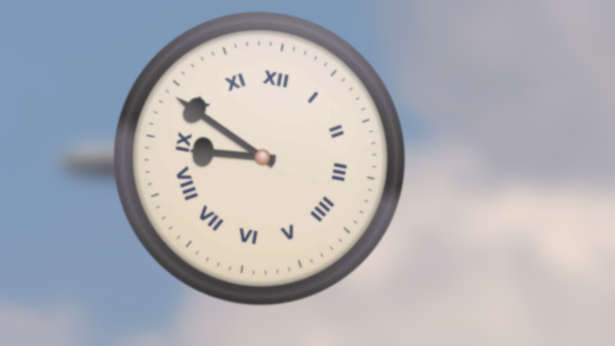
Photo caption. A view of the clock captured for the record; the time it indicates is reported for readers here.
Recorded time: 8:49
